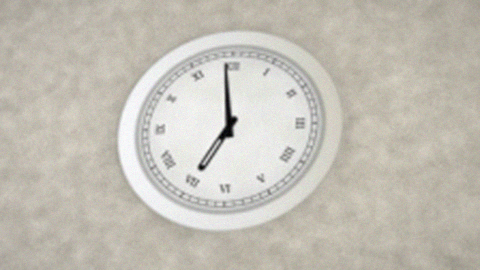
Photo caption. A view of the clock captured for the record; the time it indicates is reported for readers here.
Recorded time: 6:59
